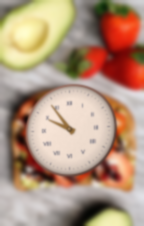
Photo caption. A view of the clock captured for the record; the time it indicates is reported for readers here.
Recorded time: 9:54
